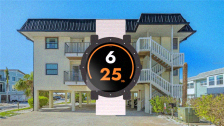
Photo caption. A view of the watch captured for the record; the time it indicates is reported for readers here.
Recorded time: 6:25
